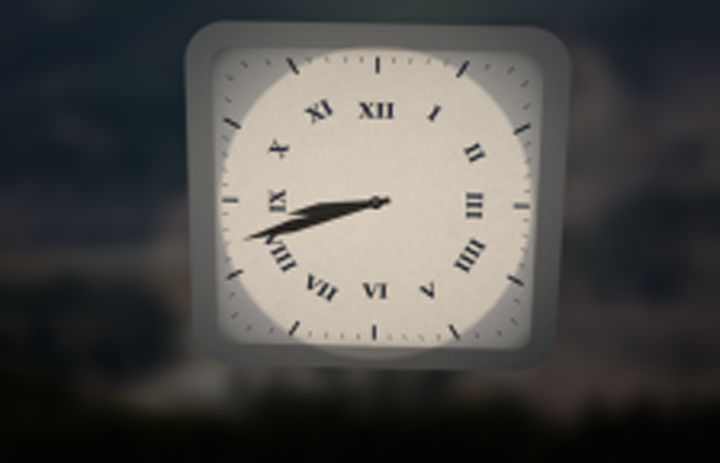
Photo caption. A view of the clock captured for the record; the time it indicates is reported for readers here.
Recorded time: 8:42
